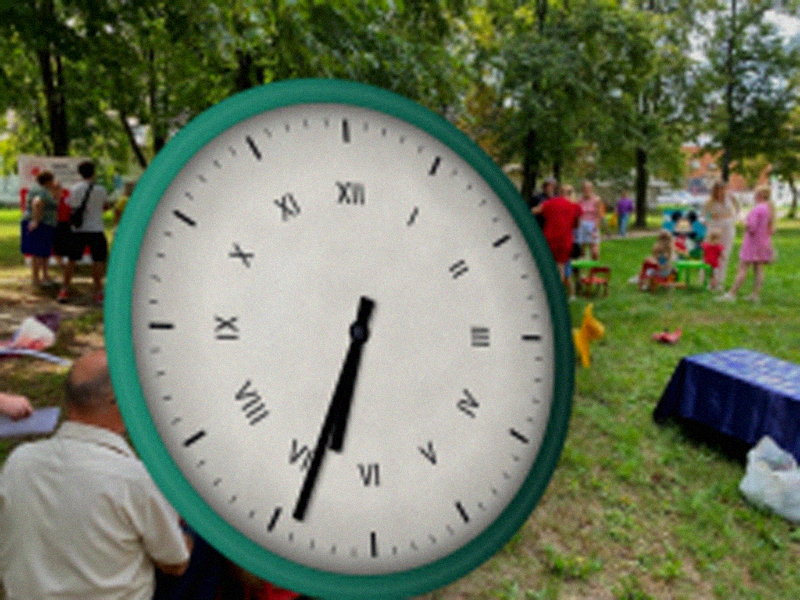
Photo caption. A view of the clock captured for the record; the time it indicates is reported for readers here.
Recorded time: 6:34
